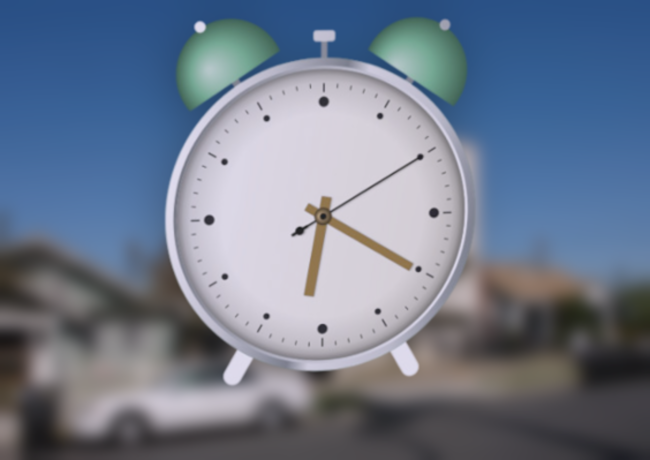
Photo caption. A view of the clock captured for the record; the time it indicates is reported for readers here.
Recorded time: 6:20:10
